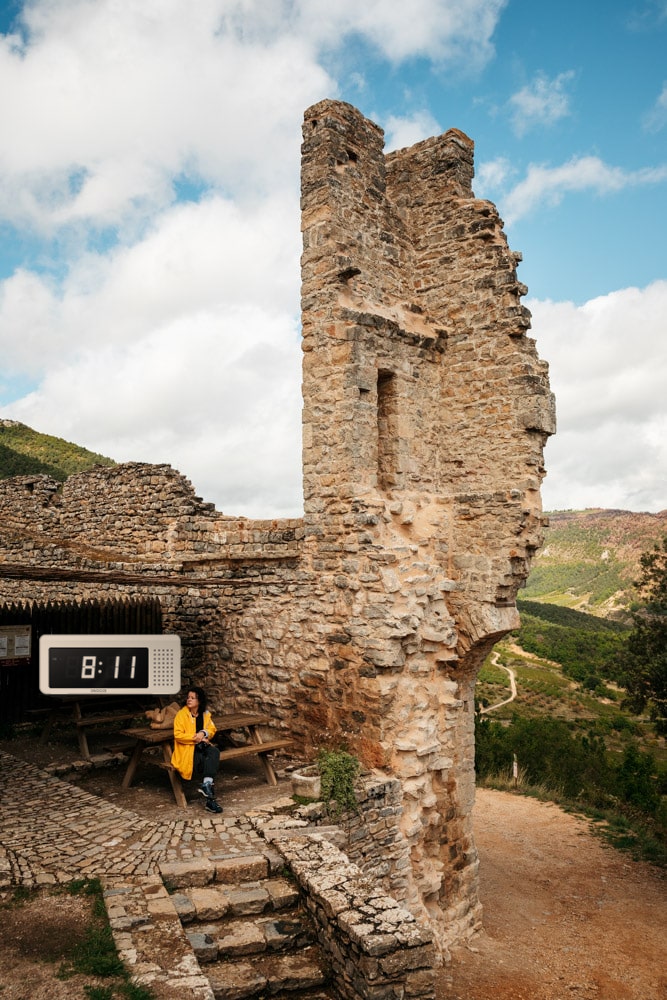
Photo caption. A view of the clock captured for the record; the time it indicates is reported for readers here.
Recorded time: 8:11
